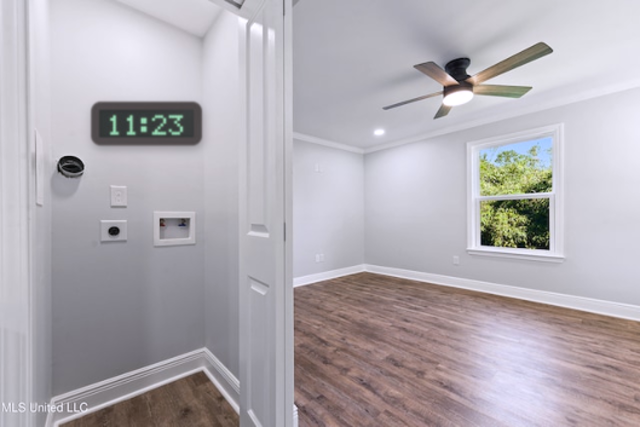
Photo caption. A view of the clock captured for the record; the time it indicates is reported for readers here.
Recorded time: 11:23
